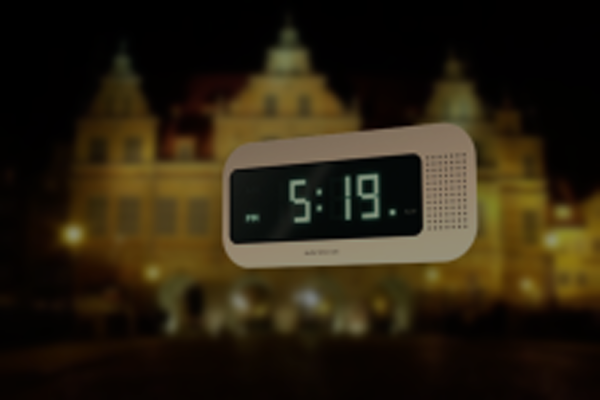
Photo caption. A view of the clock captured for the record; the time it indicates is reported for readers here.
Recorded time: 5:19
